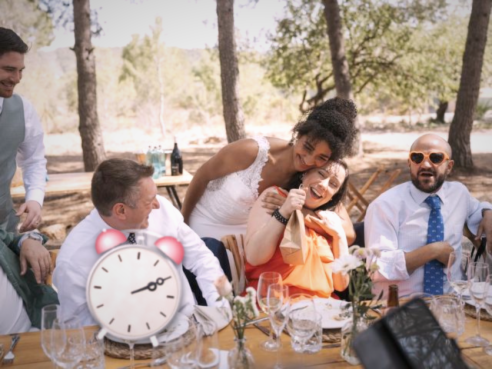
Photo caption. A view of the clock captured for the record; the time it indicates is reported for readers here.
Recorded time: 2:10
